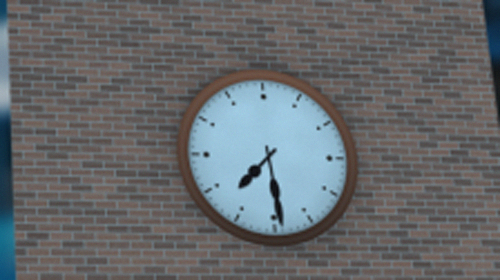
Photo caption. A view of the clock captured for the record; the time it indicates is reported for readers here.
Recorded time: 7:29
